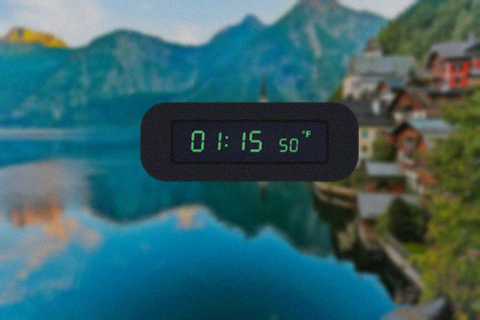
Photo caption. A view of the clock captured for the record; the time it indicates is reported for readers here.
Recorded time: 1:15
